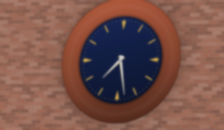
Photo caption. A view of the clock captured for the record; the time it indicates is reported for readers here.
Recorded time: 7:28
